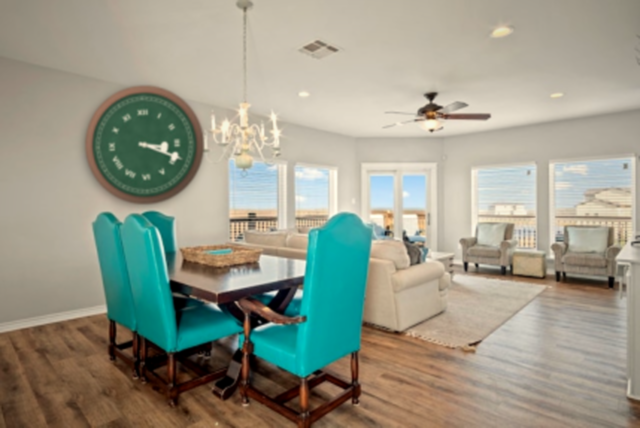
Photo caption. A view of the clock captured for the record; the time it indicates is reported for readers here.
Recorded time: 3:19
